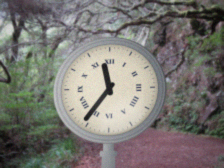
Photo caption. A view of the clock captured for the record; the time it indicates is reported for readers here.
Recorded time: 11:36
